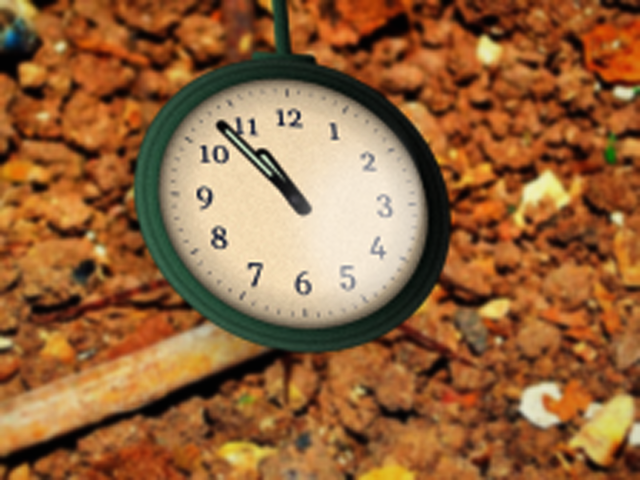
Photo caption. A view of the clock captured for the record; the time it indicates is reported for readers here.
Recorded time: 10:53
